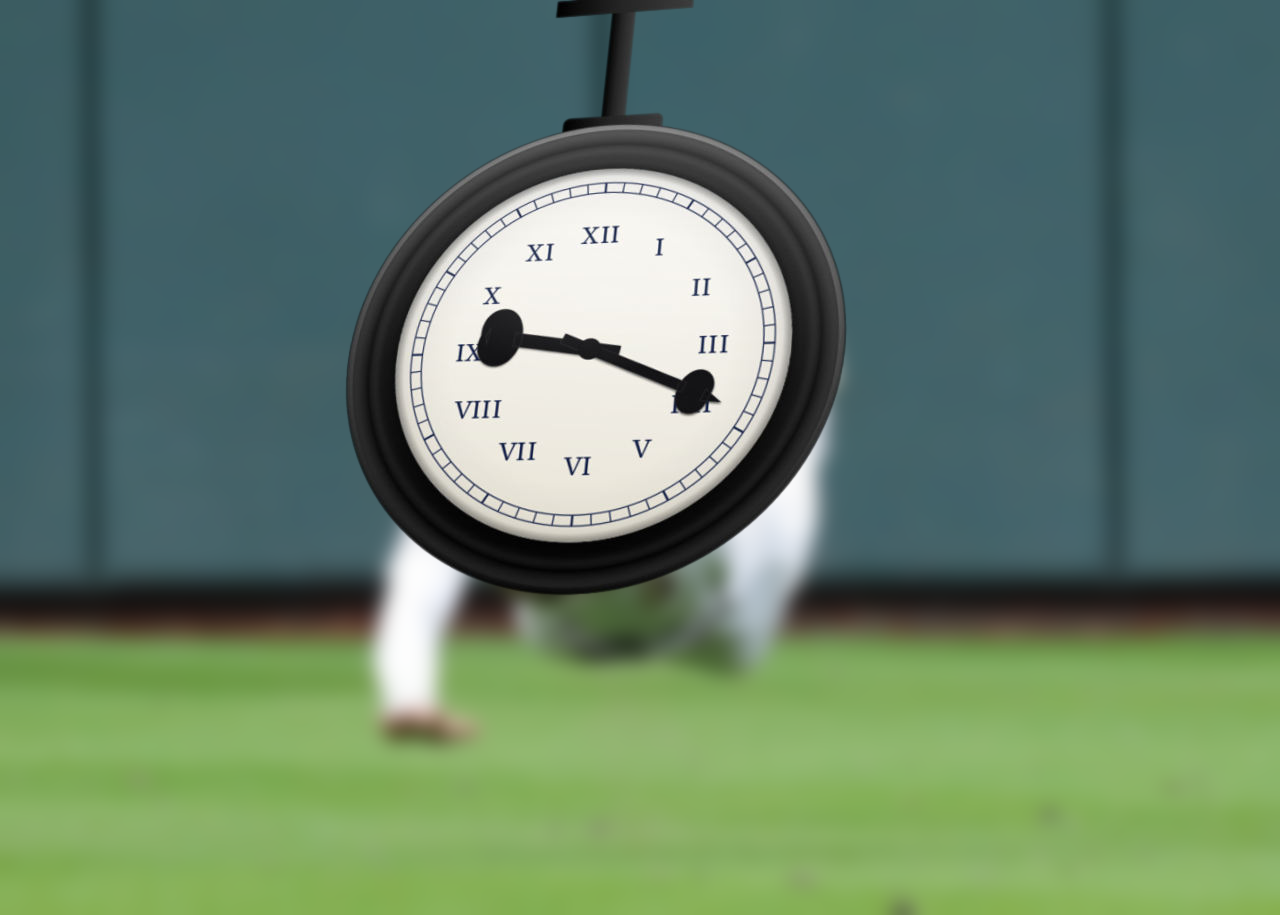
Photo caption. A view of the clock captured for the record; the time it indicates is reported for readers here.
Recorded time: 9:19
